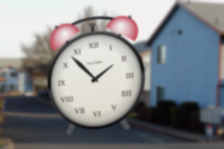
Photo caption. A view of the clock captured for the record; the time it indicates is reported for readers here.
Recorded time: 1:53
